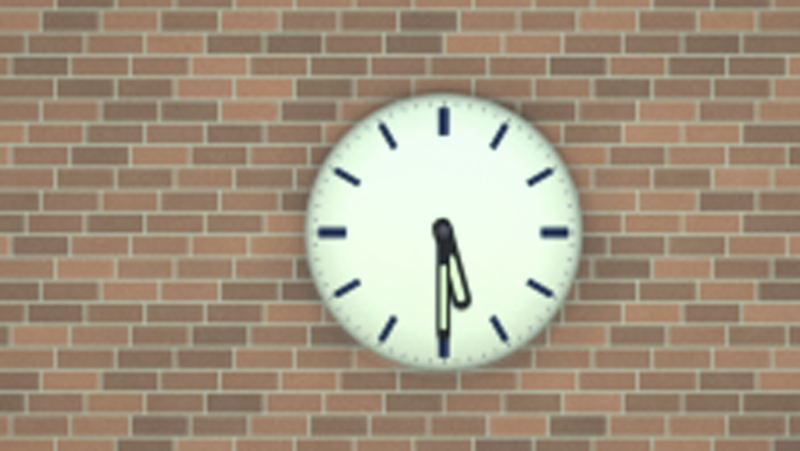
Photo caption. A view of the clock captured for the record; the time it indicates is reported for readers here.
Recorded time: 5:30
